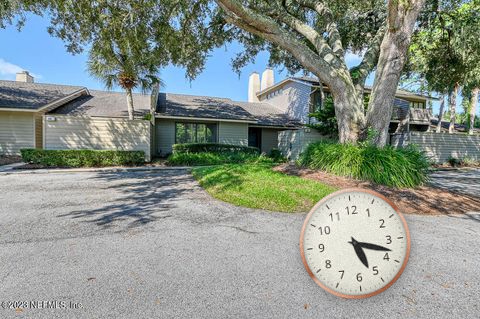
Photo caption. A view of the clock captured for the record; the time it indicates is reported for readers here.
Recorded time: 5:18
